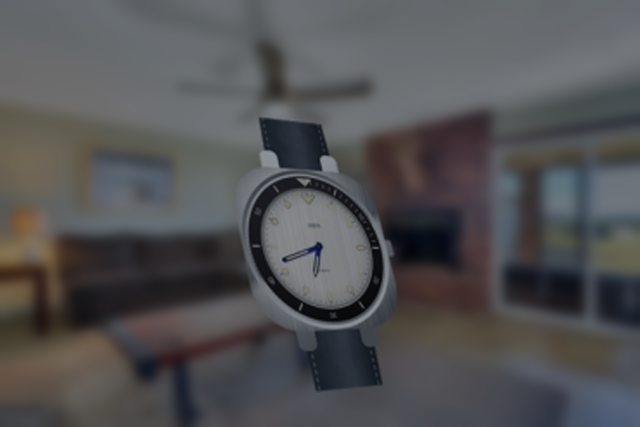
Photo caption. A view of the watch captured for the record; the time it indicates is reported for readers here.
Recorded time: 6:42
